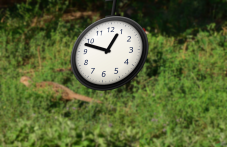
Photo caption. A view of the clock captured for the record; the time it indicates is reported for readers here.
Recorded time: 12:48
